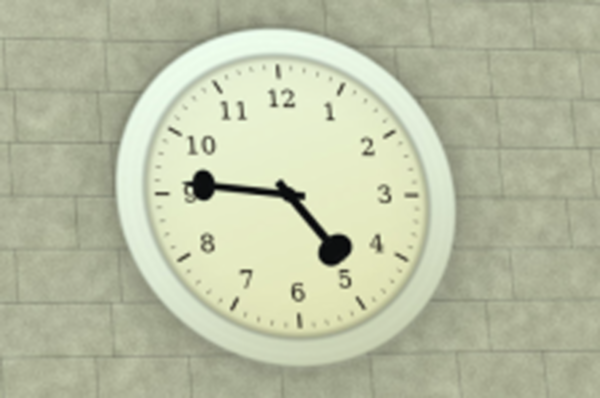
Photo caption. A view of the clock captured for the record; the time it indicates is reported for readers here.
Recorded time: 4:46
